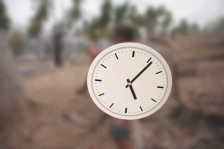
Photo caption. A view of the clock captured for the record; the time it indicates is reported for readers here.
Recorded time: 5:06
